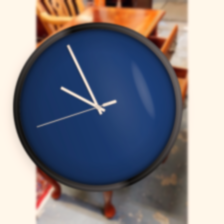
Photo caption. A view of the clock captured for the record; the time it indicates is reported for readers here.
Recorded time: 9:55:42
